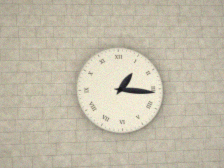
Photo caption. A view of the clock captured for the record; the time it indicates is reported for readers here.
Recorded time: 1:16
